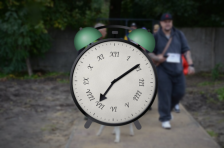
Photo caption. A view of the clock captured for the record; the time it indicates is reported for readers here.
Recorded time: 7:09
